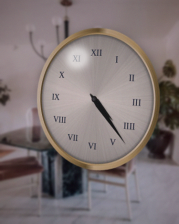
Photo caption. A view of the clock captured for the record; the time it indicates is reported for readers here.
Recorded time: 4:23
